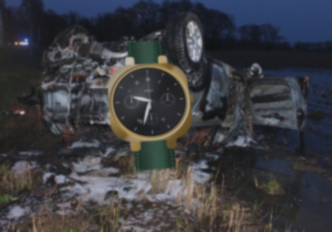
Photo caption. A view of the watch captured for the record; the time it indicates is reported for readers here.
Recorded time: 9:33
